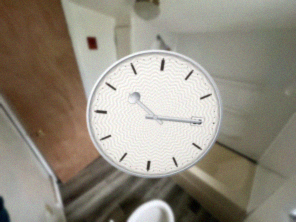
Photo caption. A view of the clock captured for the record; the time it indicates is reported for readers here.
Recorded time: 10:15
